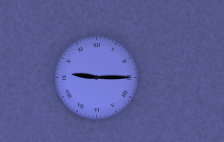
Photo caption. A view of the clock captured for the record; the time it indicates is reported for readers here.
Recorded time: 9:15
